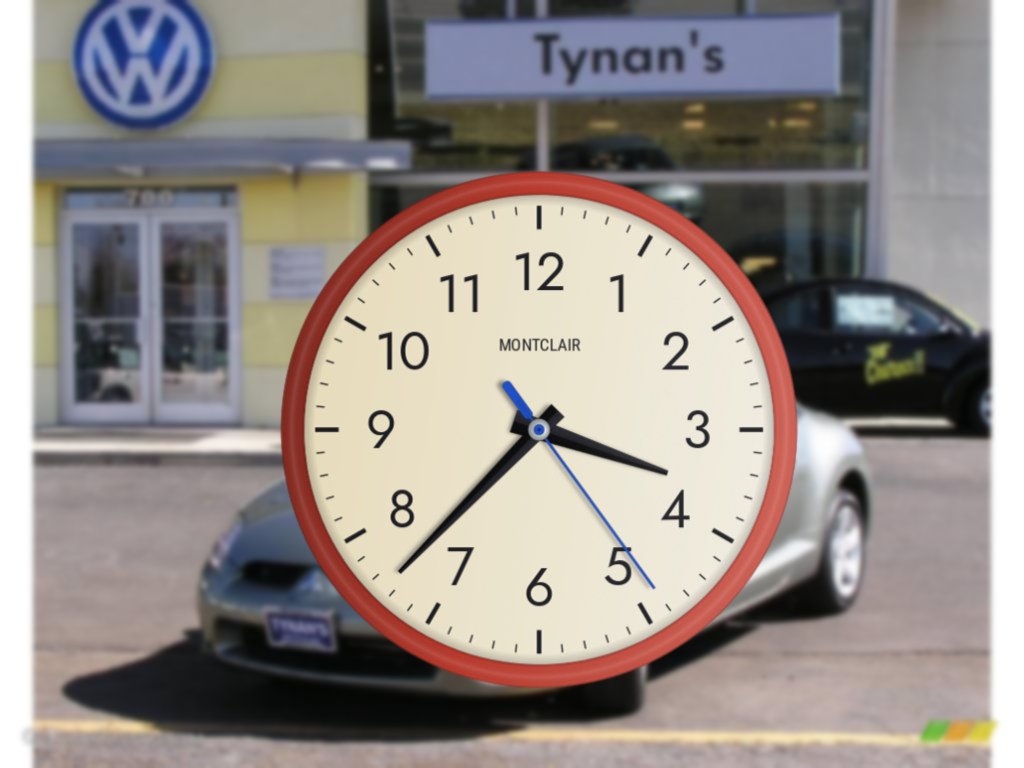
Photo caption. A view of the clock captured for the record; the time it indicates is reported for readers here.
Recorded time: 3:37:24
